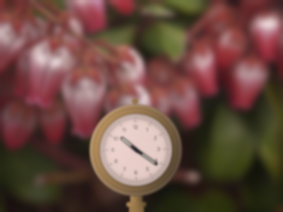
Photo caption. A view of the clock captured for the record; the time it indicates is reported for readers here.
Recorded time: 10:21
